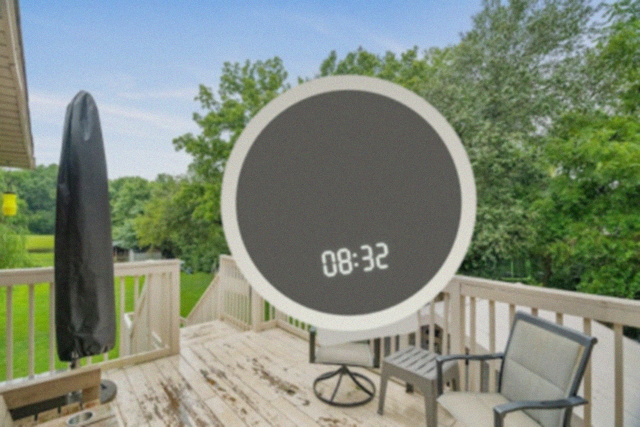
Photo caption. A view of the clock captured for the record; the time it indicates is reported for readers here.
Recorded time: 8:32
